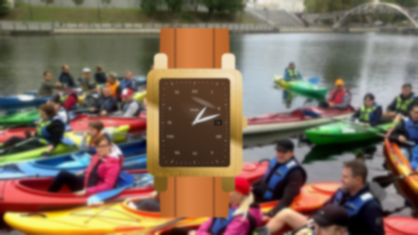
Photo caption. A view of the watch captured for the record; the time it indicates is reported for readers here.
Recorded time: 1:12
